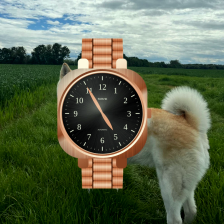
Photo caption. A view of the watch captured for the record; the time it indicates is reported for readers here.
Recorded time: 4:55
